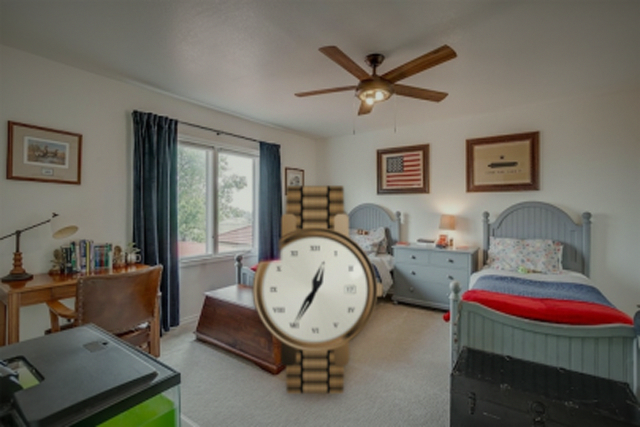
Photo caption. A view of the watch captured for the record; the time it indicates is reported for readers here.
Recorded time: 12:35
